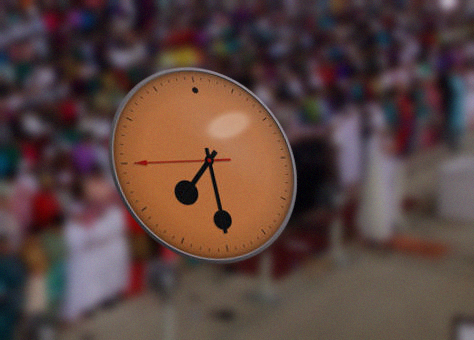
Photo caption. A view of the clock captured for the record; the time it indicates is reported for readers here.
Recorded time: 7:29:45
